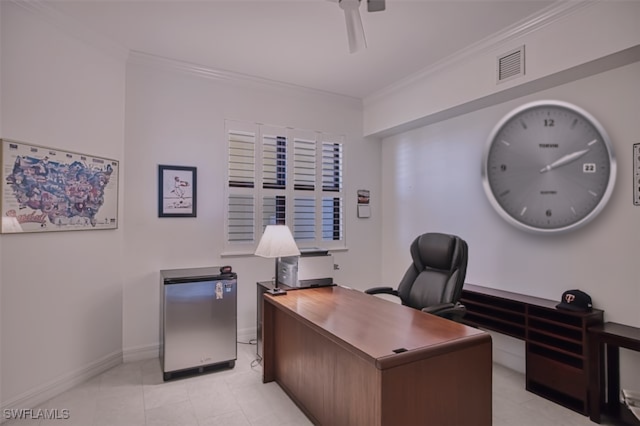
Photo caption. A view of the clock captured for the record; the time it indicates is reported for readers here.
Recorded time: 2:11
